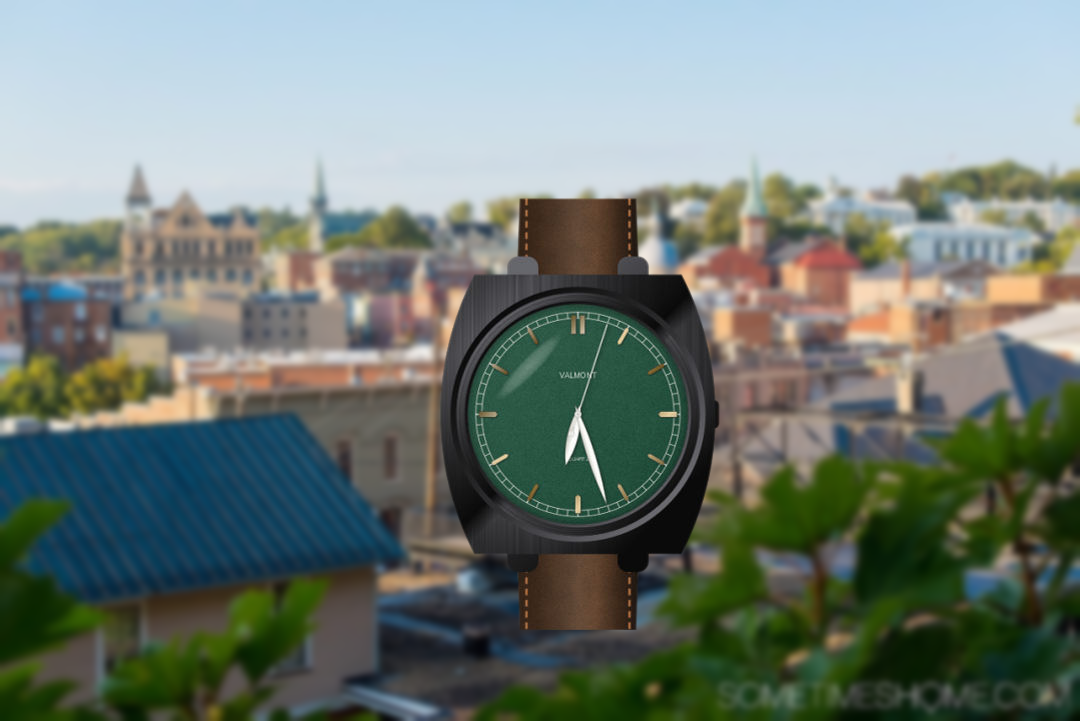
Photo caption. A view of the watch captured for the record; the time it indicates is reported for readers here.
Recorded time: 6:27:03
